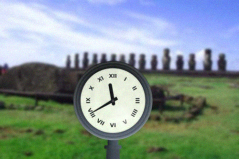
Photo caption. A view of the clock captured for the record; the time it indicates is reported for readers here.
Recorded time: 11:40
